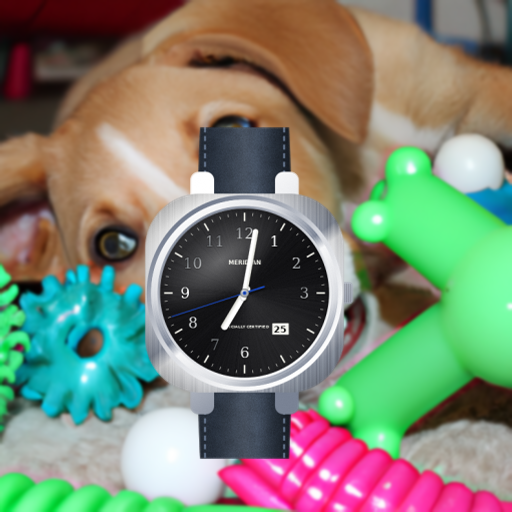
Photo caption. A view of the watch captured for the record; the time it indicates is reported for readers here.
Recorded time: 7:01:42
